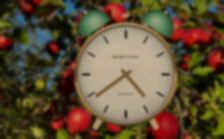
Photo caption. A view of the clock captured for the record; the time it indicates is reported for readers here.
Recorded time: 4:39
